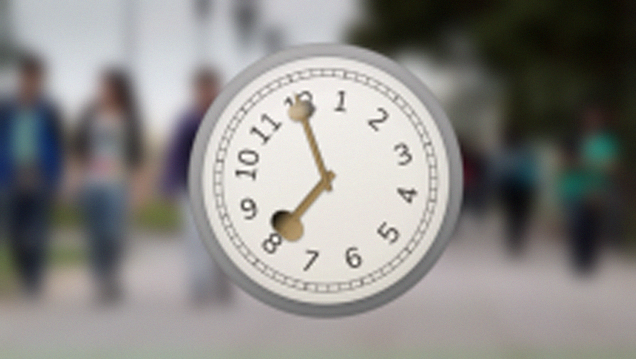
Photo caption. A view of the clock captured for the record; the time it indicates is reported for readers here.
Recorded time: 8:00
